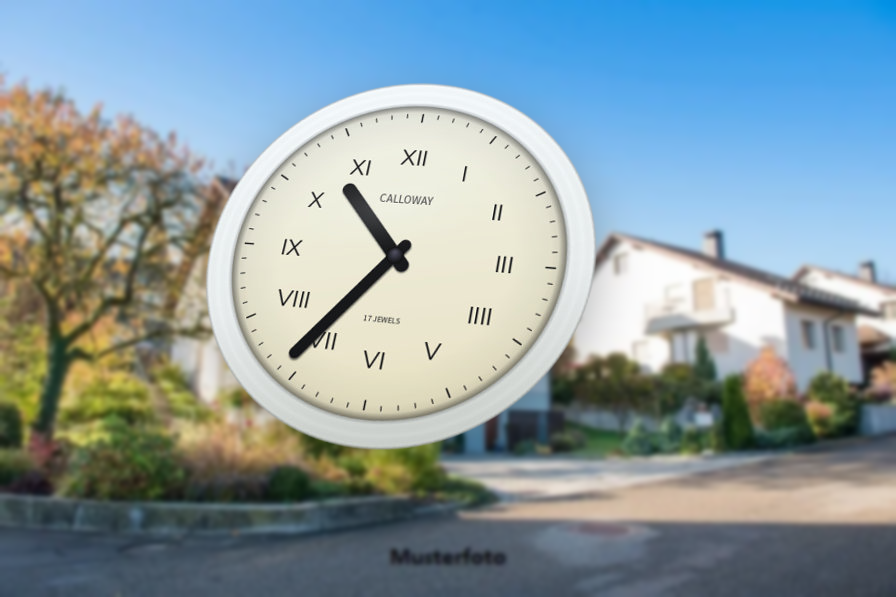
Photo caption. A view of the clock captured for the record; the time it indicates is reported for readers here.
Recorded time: 10:36
